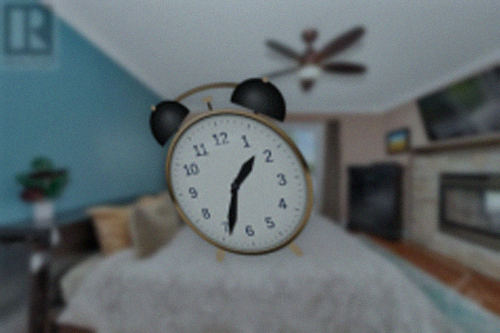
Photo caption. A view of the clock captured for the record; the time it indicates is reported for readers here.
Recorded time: 1:34
